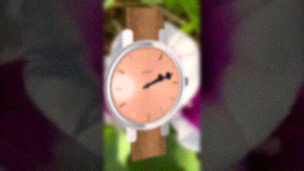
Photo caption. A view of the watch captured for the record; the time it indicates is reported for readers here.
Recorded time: 2:12
